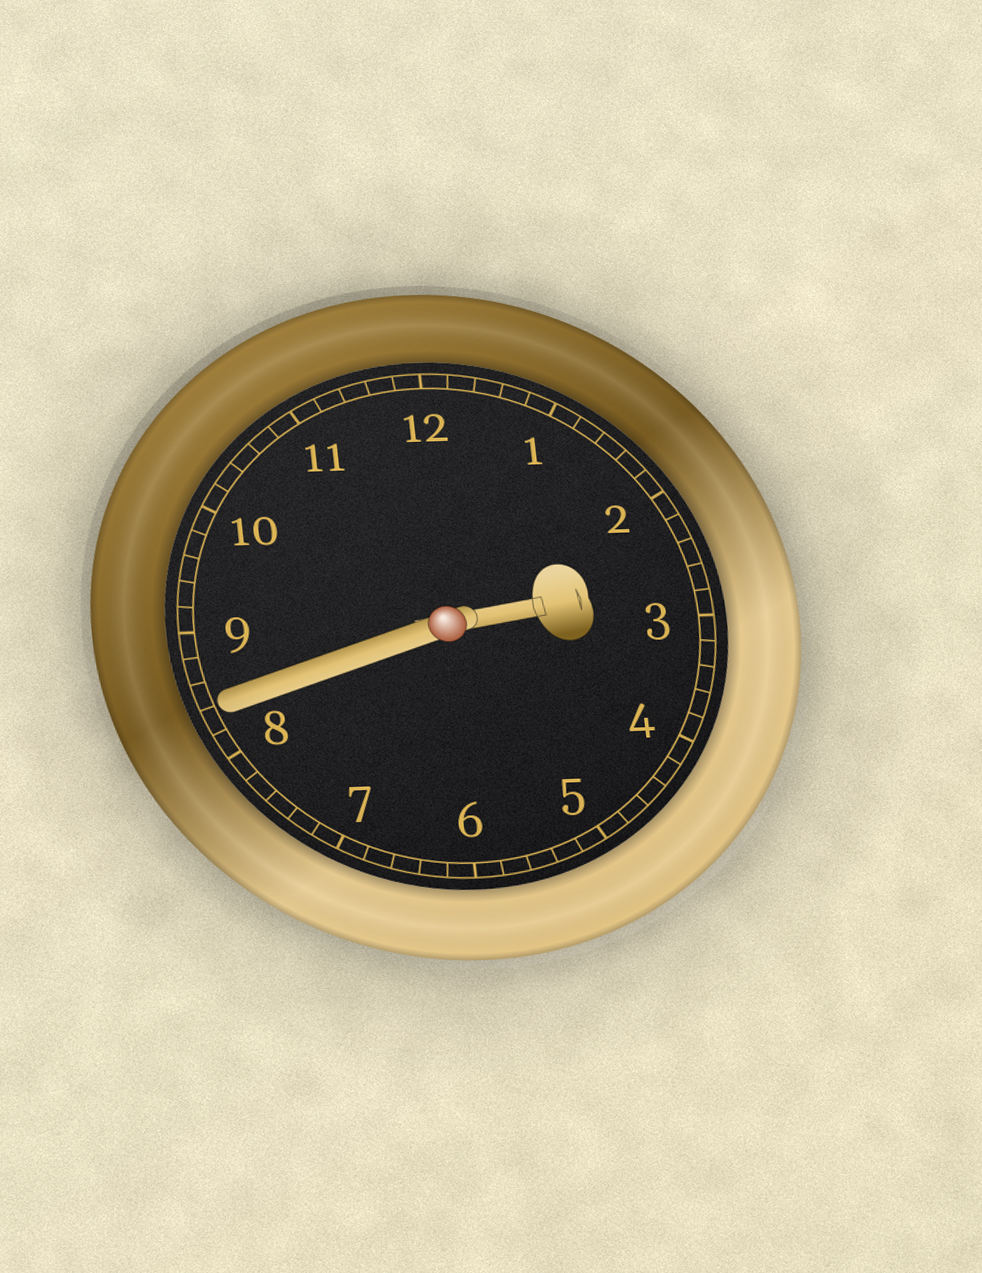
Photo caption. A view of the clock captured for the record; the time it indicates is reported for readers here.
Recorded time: 2:42
